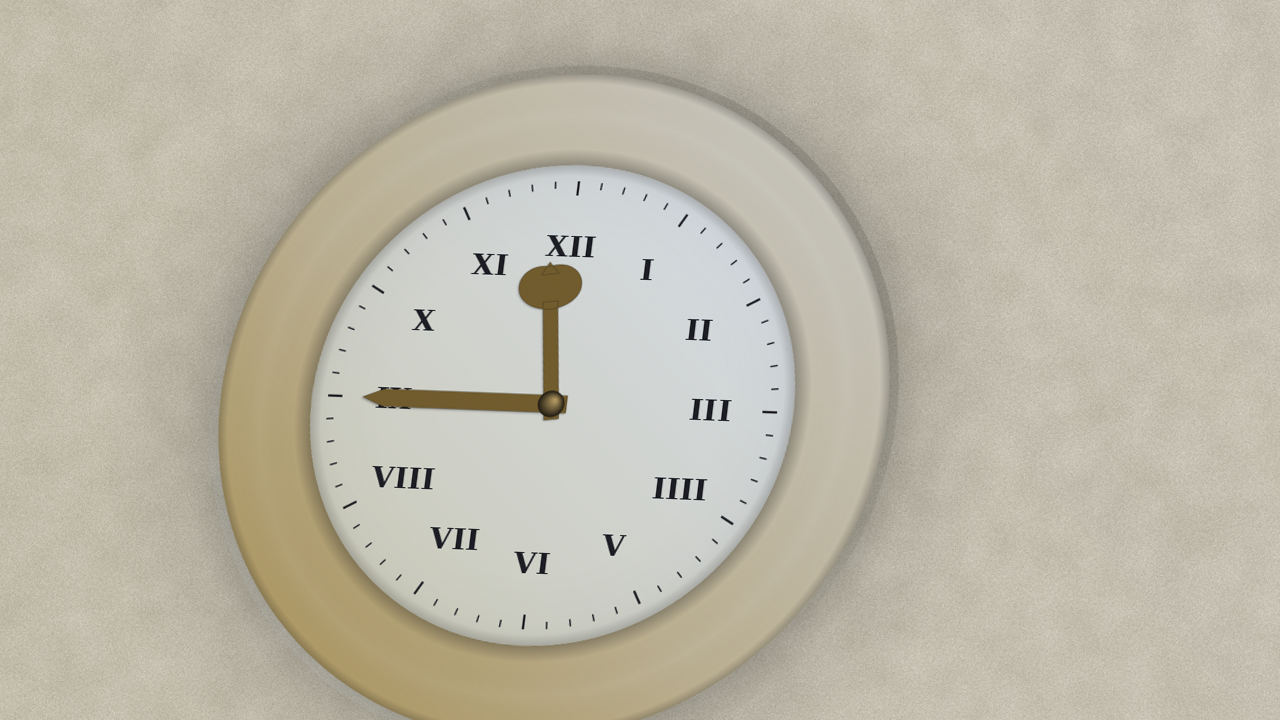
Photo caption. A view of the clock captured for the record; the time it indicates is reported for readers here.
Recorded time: 11:45
